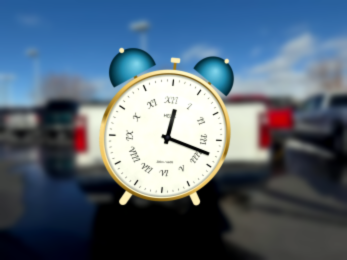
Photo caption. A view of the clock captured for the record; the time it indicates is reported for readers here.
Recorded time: 12:18
